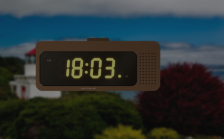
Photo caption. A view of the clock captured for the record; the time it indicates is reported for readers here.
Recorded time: 18:03
